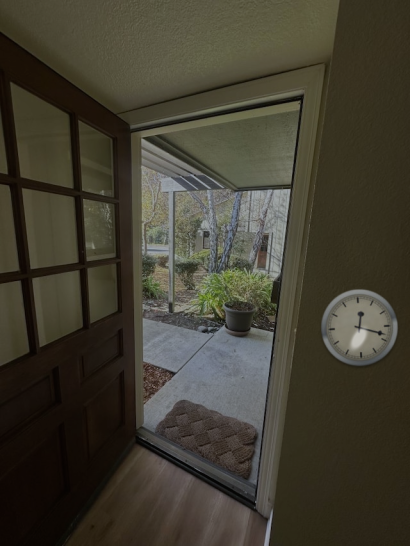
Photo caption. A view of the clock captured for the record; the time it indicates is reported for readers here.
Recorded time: 12:18
